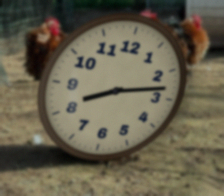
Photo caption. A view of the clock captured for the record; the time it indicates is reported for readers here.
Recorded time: 8:13
